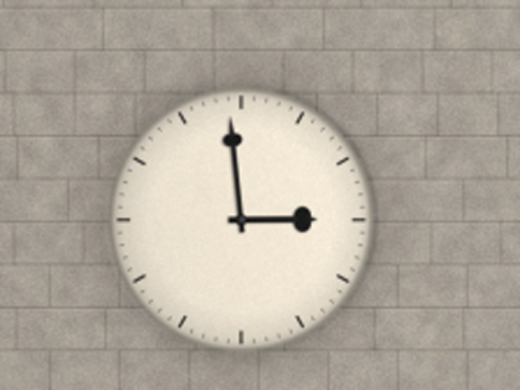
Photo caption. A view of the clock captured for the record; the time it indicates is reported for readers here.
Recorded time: 2:59
